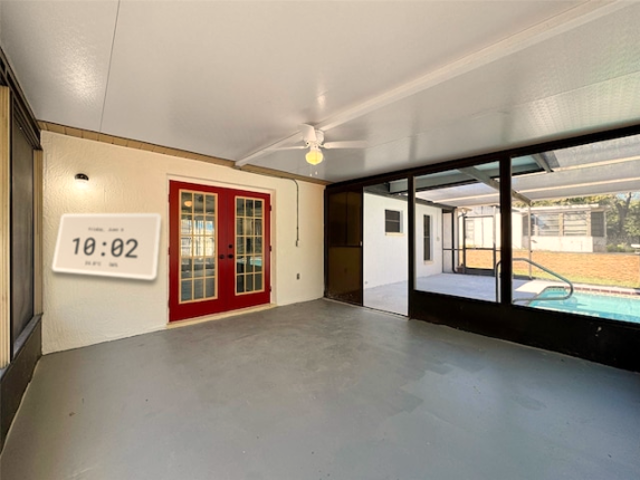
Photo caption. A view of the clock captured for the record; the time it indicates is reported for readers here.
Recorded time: 10:02
